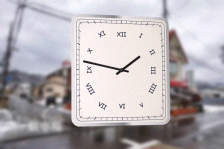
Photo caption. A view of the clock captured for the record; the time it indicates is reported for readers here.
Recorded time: 1:47
